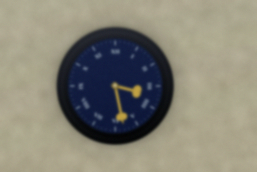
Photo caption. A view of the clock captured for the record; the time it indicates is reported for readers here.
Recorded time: 3:28
